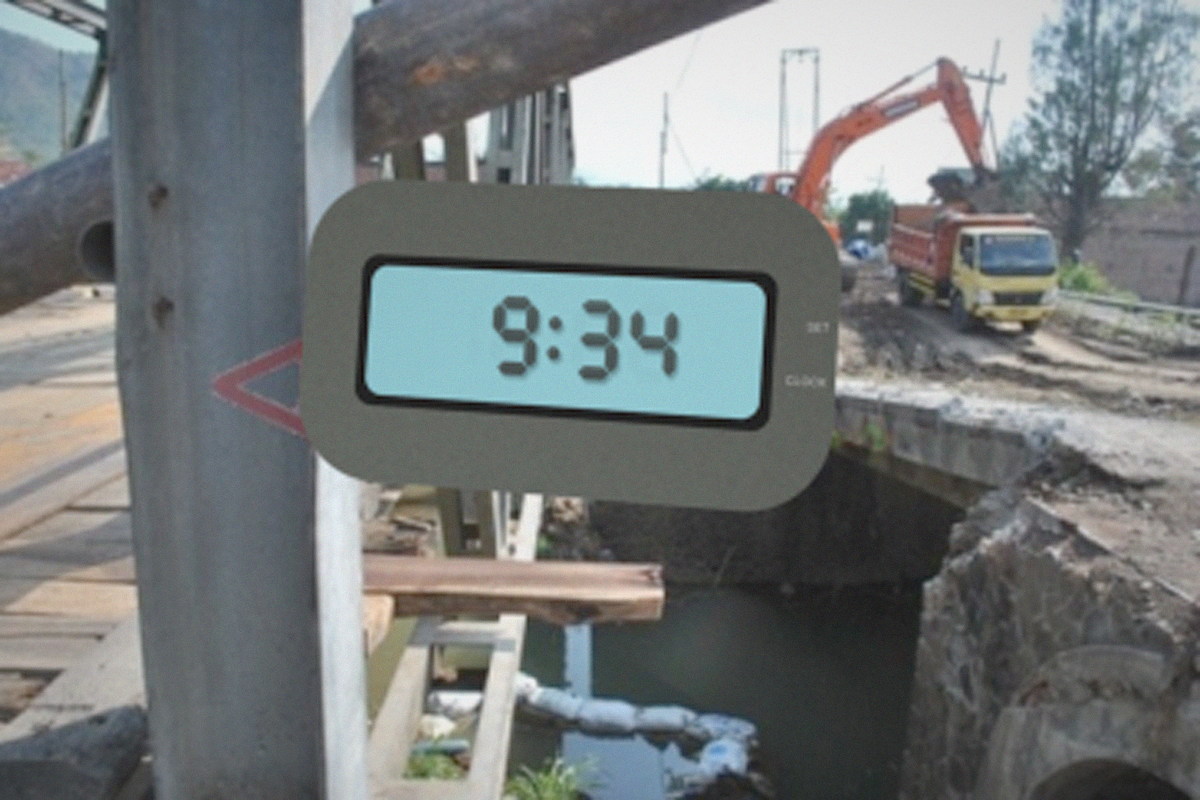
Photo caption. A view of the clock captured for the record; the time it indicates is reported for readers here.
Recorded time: 9:34
